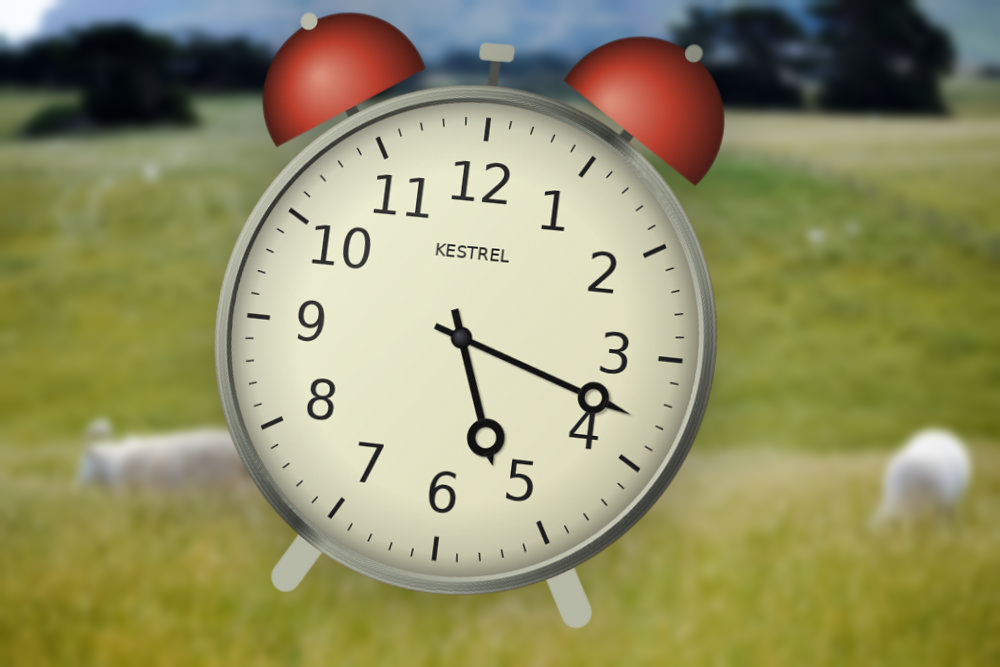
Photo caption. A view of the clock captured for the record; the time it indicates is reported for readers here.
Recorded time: 5:18
